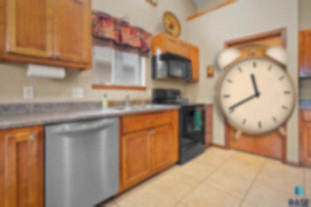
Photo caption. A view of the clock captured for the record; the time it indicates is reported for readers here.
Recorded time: 11:41
